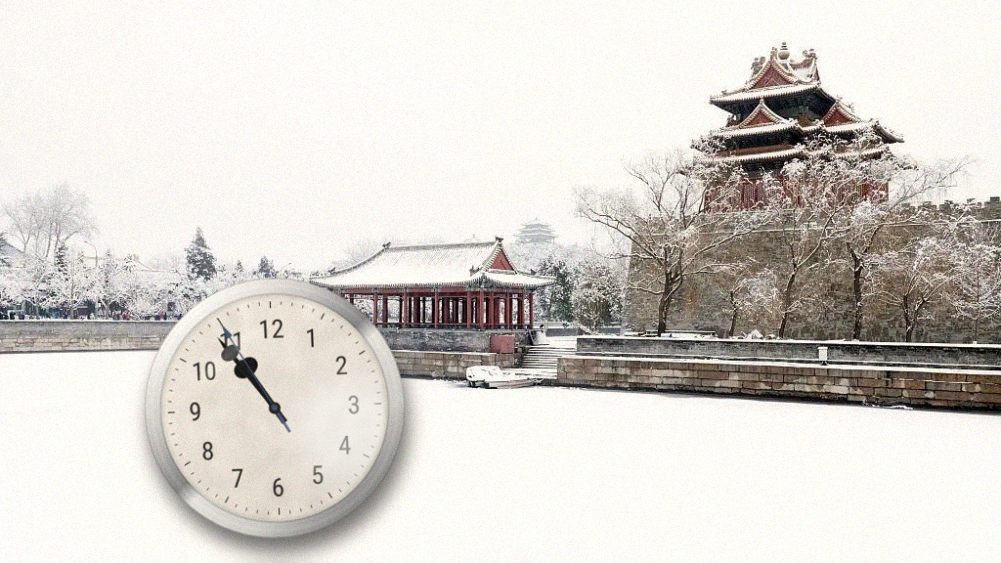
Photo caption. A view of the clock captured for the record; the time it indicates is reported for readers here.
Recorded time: 10:53:55
